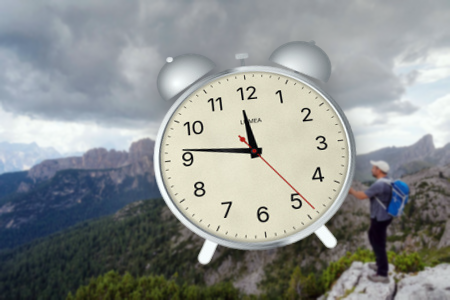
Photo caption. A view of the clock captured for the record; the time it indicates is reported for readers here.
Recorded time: 11:46:24
